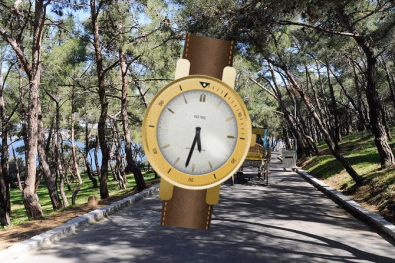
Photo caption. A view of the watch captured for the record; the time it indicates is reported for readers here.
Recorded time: 5:32
